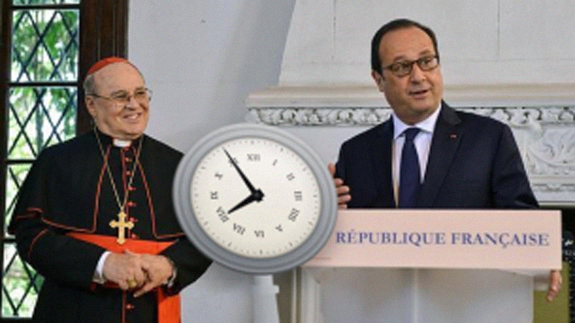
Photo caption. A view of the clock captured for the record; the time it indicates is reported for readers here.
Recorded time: 7:55
